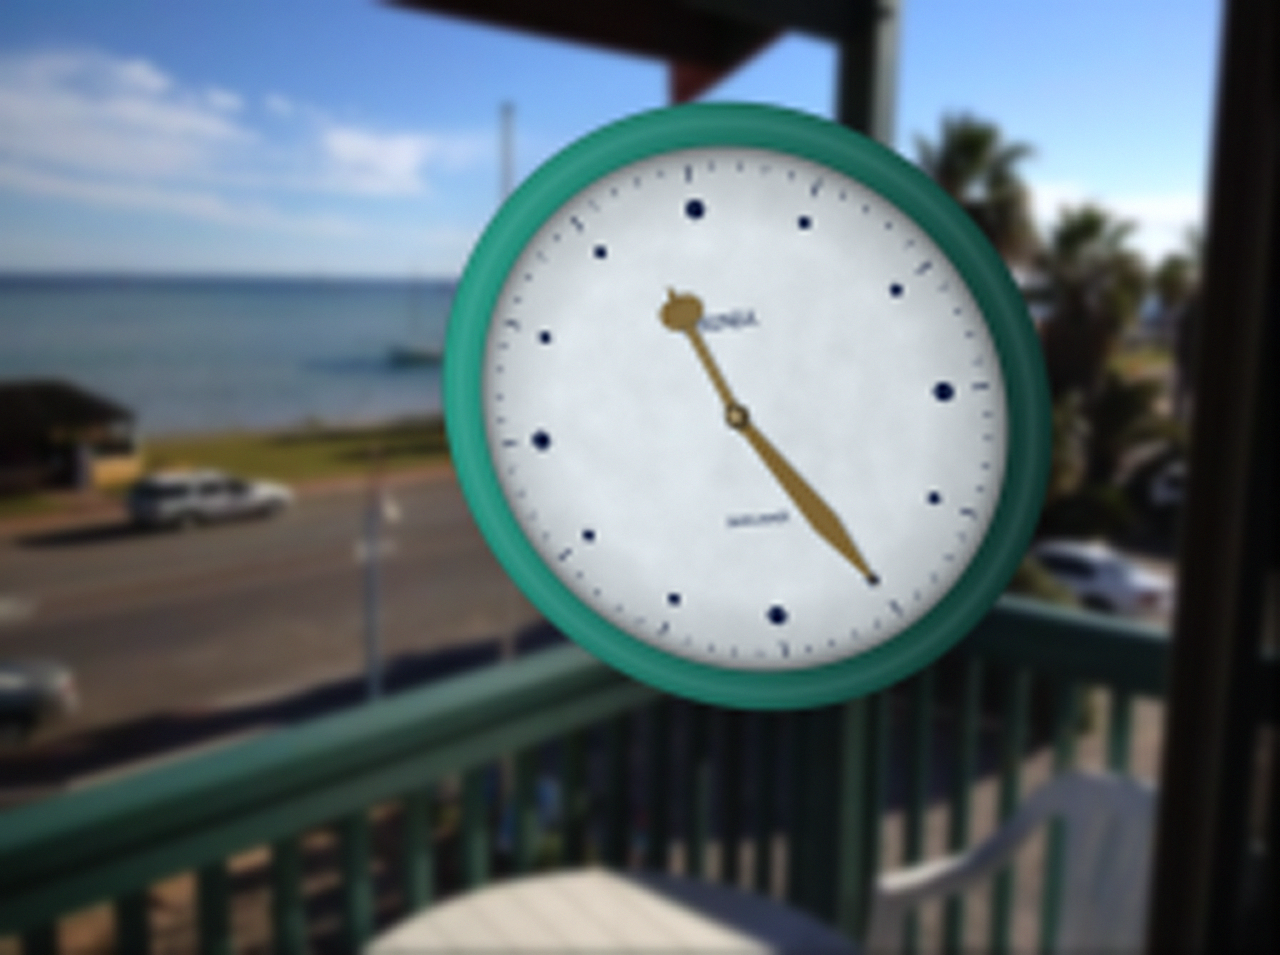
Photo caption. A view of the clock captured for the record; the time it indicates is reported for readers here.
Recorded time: 11:25
